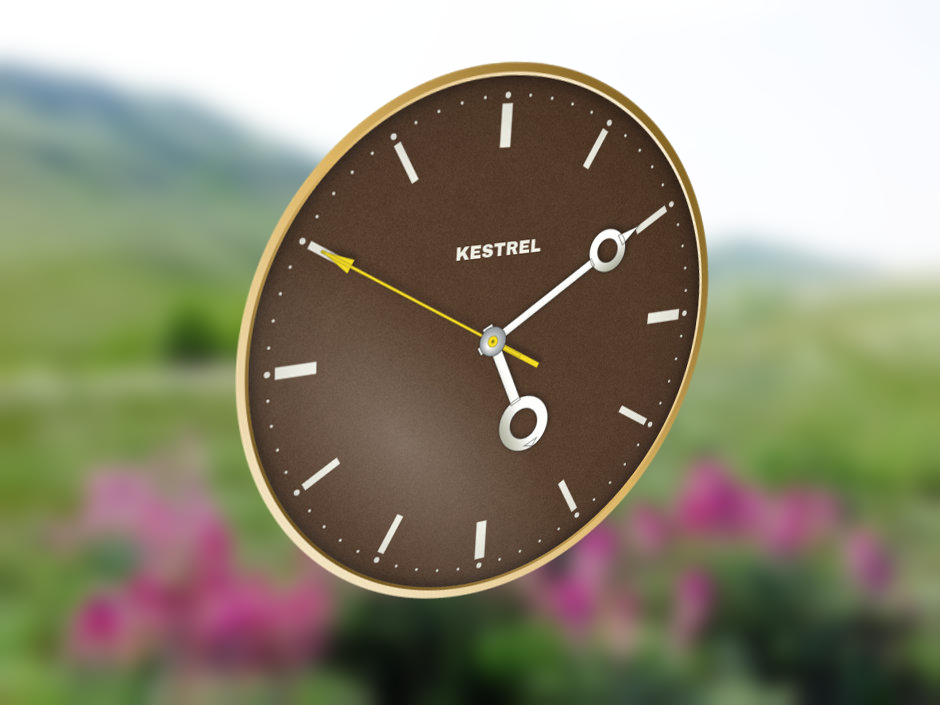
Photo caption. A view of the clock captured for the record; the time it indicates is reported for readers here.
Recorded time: 5:09:50
